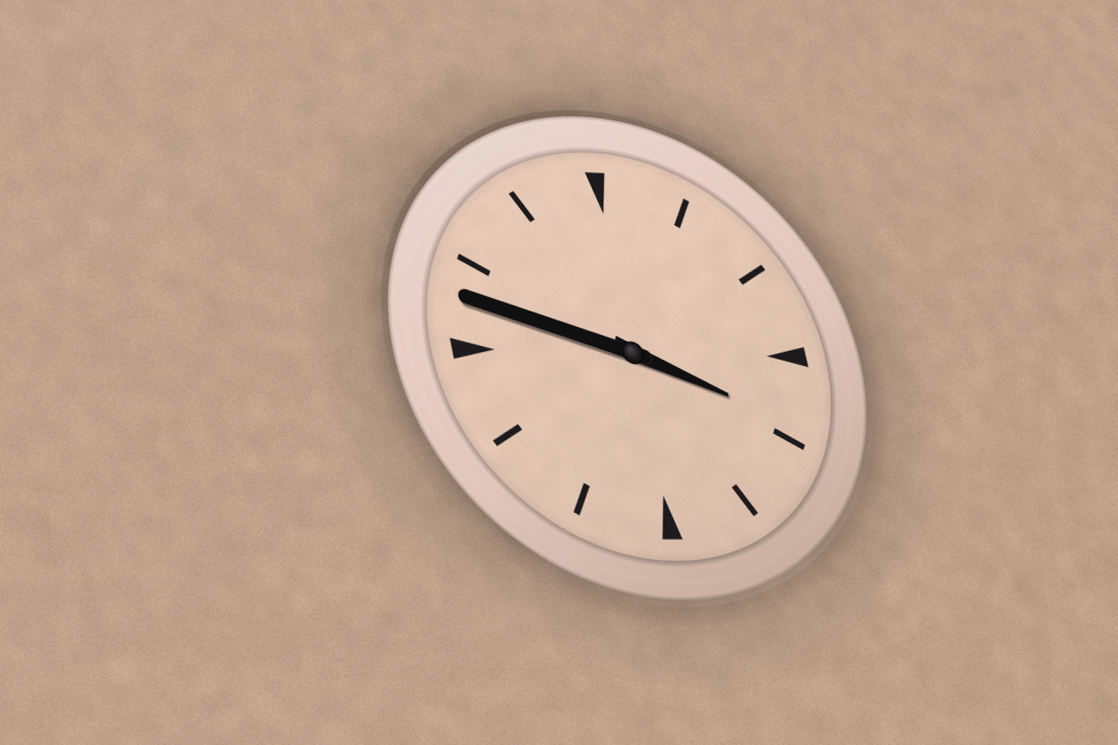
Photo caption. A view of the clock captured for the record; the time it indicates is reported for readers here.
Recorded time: 3:48
